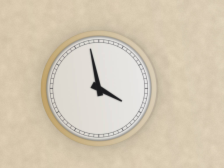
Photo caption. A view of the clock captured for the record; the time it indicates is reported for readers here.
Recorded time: 3:58
